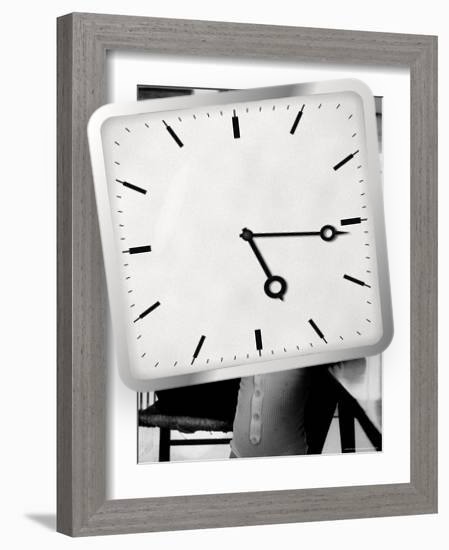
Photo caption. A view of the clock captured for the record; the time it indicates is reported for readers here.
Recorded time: 5:16
